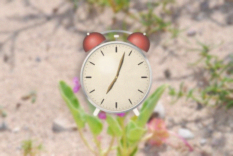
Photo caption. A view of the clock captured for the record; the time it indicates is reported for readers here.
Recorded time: 7:03
